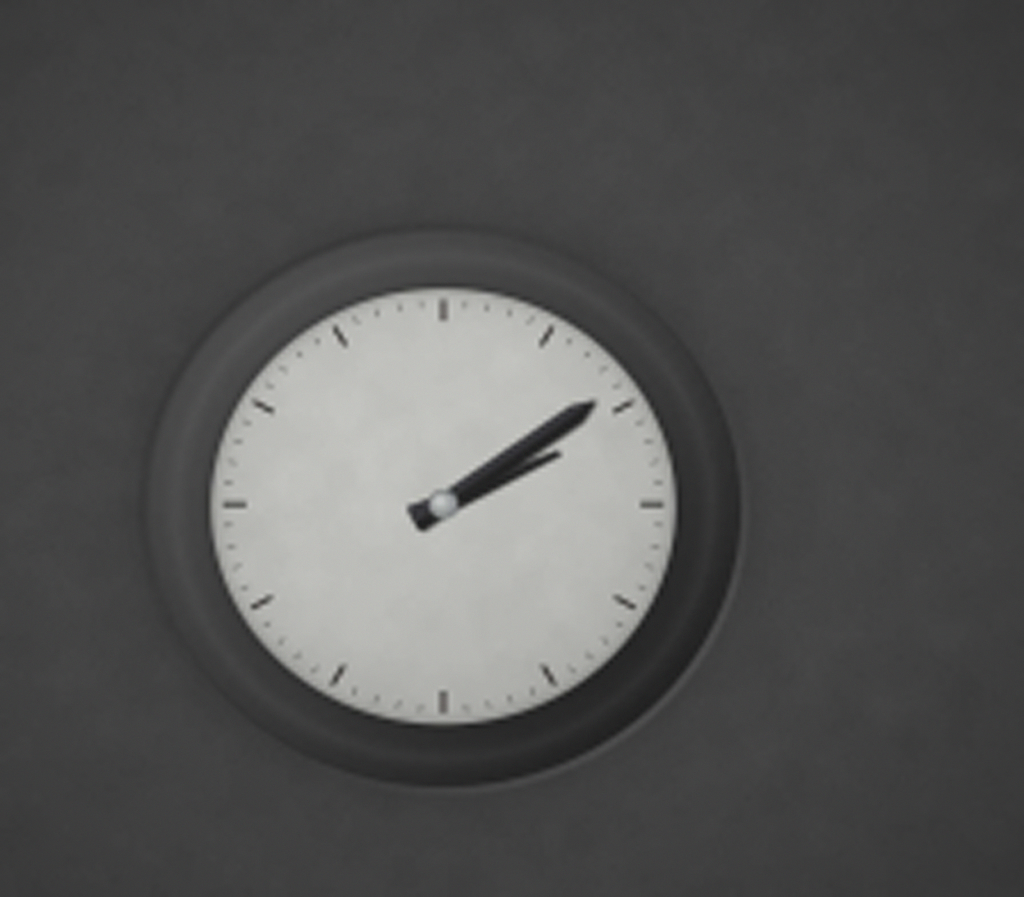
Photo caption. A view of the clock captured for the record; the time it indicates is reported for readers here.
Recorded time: 2:09
